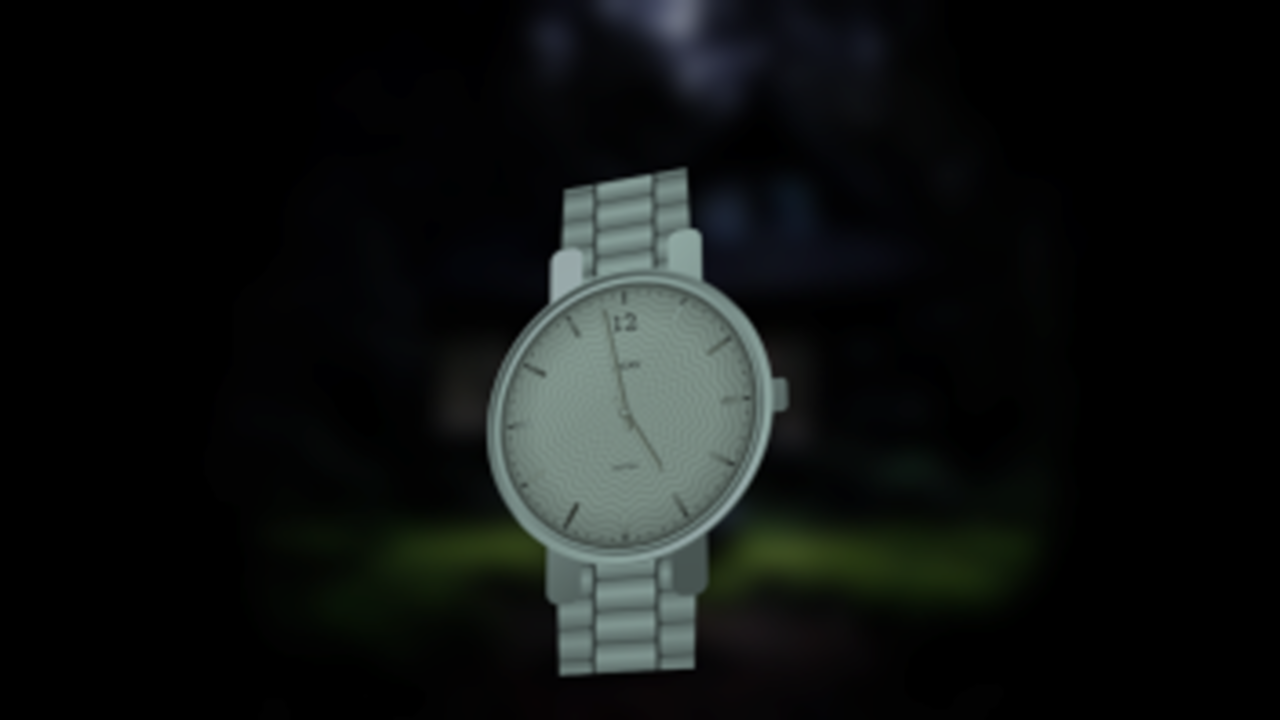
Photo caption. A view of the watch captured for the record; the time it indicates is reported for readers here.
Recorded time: 4:58
